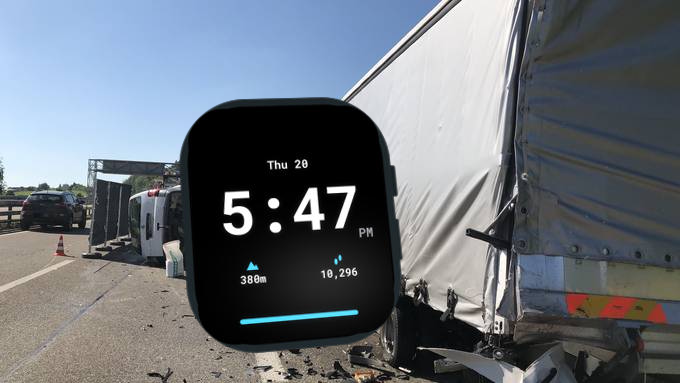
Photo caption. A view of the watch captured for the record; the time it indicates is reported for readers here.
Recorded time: 5:47
